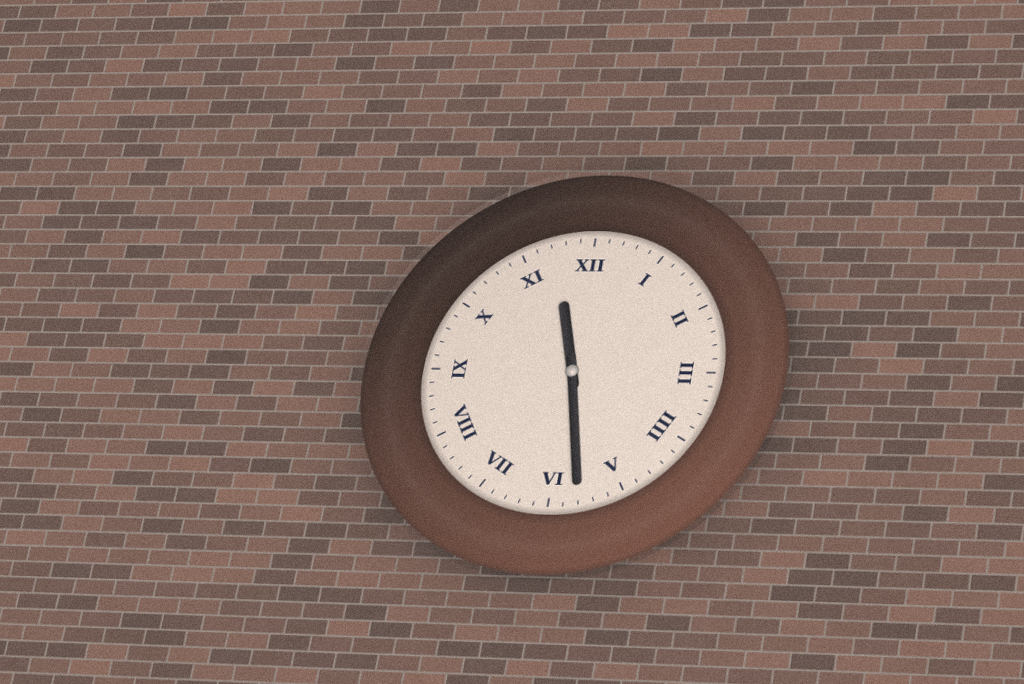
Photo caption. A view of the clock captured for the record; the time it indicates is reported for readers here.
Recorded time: 11:28
